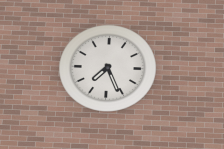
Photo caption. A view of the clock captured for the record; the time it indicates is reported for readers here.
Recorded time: 7:26
